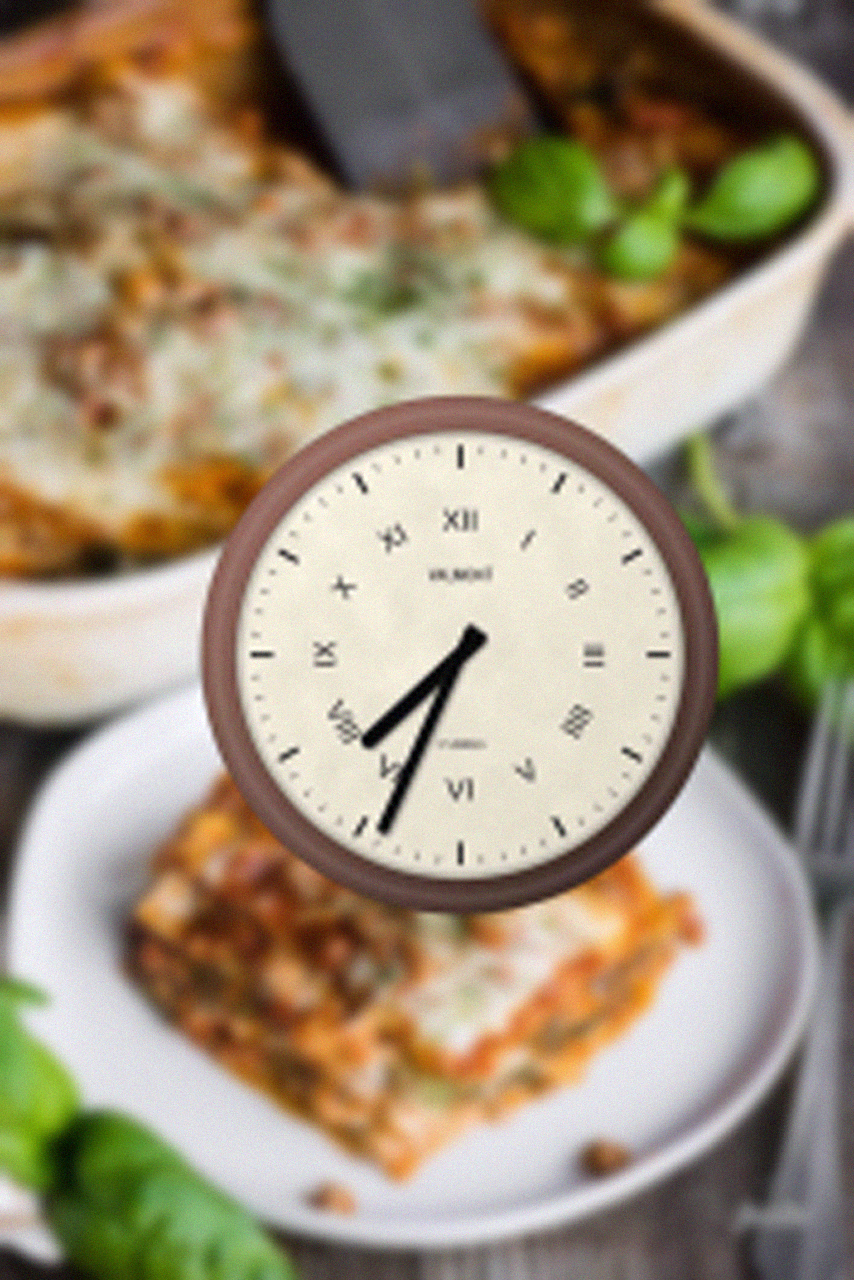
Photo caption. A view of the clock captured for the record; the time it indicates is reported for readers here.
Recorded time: 7:34
